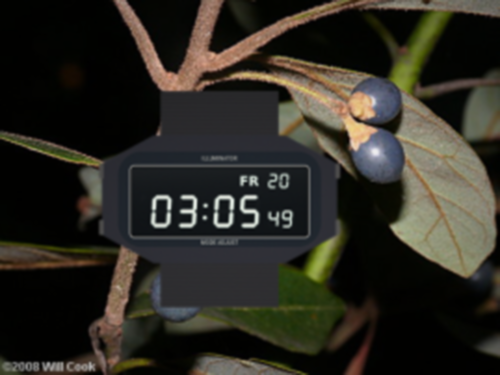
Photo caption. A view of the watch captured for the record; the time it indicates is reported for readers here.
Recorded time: 3:05:49
